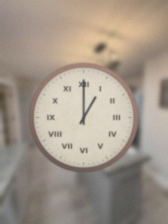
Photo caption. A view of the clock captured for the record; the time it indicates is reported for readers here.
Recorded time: 1:00
